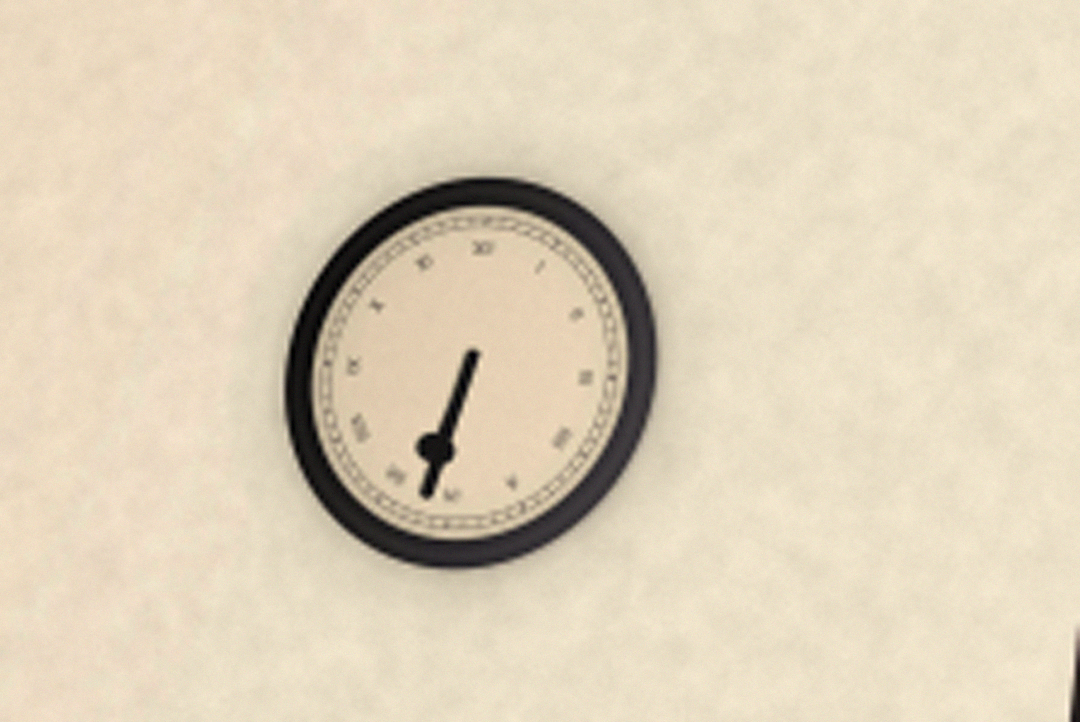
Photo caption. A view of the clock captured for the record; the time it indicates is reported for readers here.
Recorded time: 6:32
